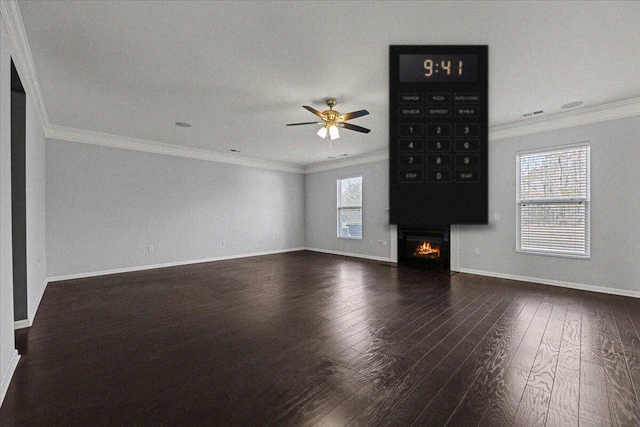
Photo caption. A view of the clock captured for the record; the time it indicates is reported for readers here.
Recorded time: 9:41
